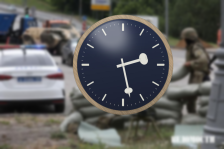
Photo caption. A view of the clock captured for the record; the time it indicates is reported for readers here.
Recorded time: 2:28
